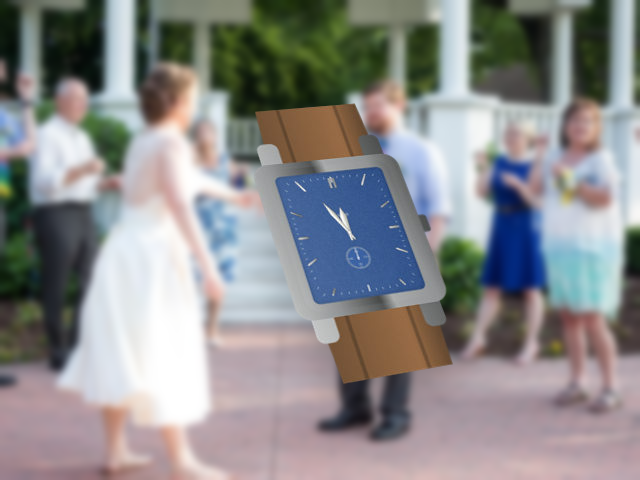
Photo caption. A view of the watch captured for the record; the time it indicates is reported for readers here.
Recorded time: 11:56
